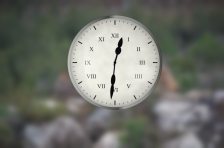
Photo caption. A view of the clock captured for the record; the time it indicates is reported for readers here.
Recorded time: 12:31
